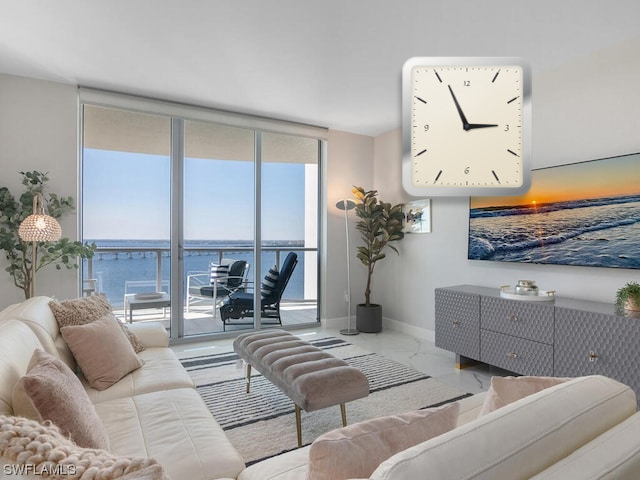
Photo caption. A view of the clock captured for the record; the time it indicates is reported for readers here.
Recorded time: 2:56
